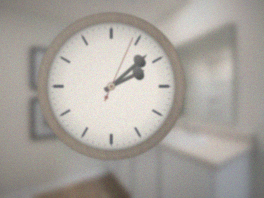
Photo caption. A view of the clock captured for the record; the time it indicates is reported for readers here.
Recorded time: 2:08:04
